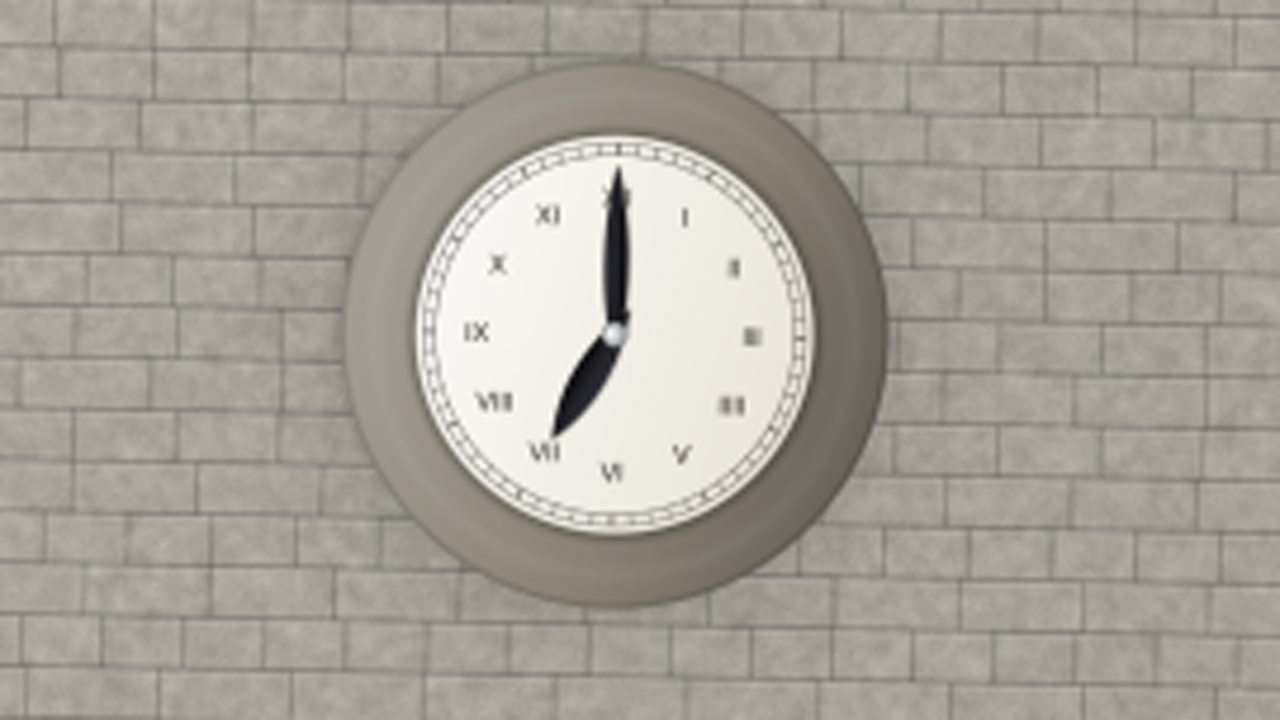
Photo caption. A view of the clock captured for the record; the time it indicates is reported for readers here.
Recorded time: 7:00
